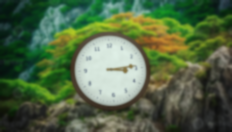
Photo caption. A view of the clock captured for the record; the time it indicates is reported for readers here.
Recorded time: 3:14
